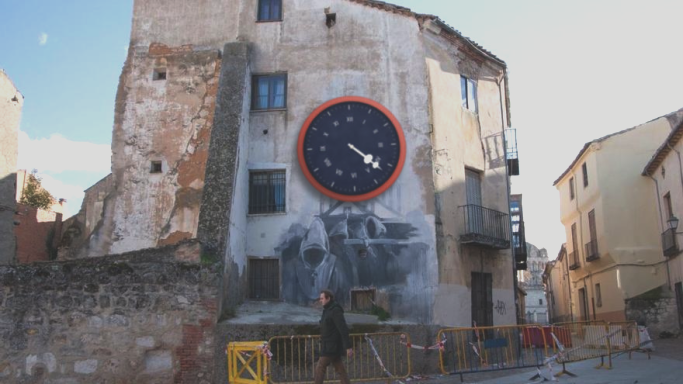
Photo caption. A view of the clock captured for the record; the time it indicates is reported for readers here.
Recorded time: 4:22
